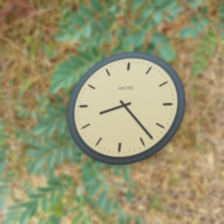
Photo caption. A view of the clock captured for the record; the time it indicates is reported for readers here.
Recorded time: 8:23
